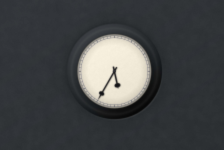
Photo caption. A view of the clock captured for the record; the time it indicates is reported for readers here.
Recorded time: 5:35
